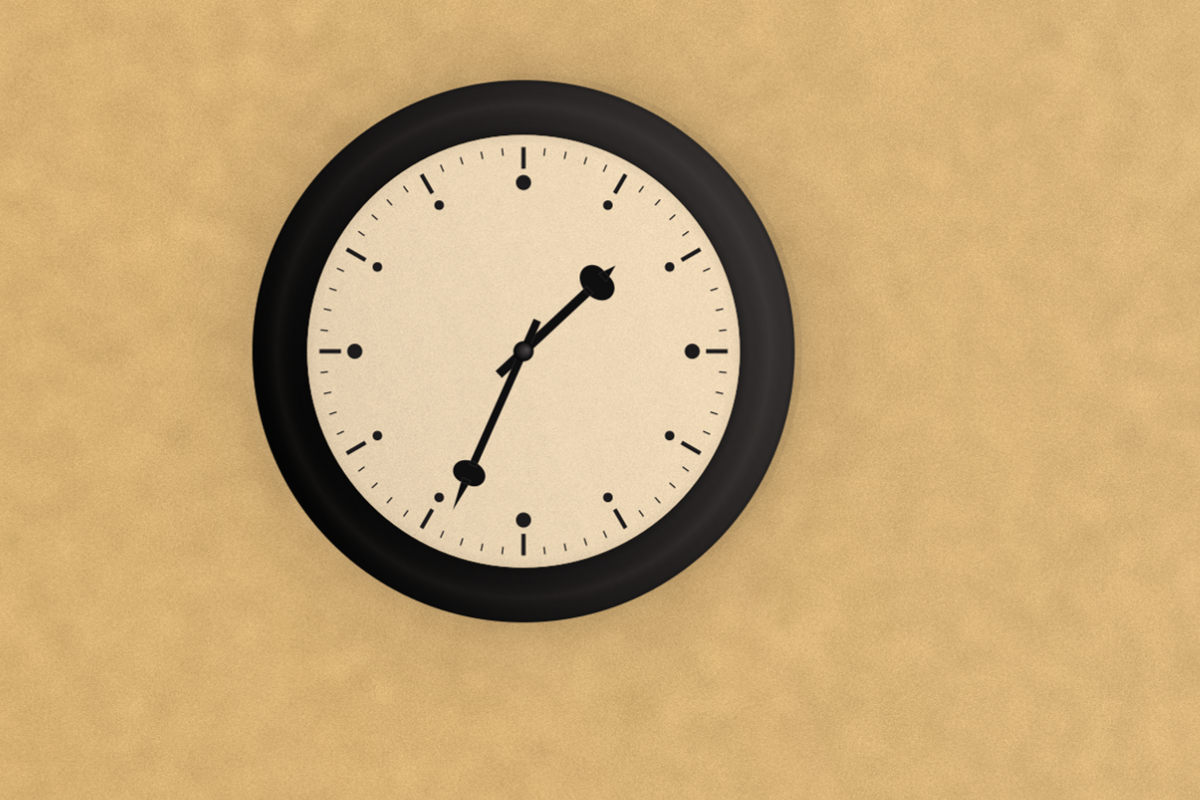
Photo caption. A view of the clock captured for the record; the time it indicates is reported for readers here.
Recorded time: 1:34
